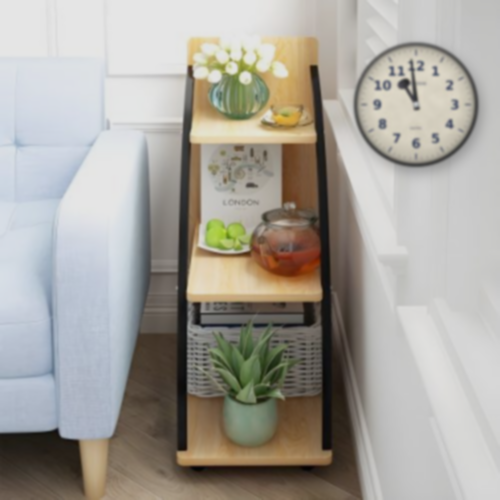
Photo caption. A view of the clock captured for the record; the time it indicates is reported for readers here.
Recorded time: 10:59
